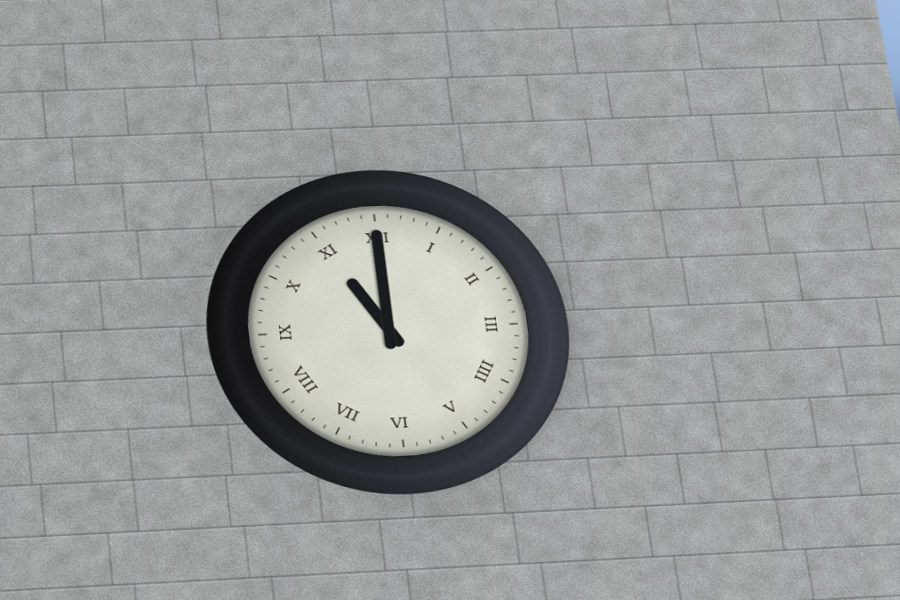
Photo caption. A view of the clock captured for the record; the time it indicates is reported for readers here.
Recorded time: 11:00
